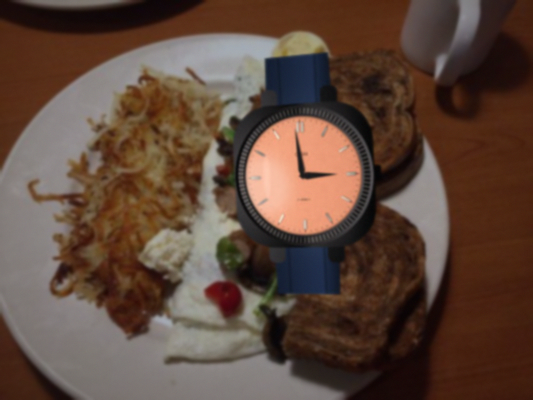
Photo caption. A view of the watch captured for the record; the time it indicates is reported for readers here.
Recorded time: 2:59
